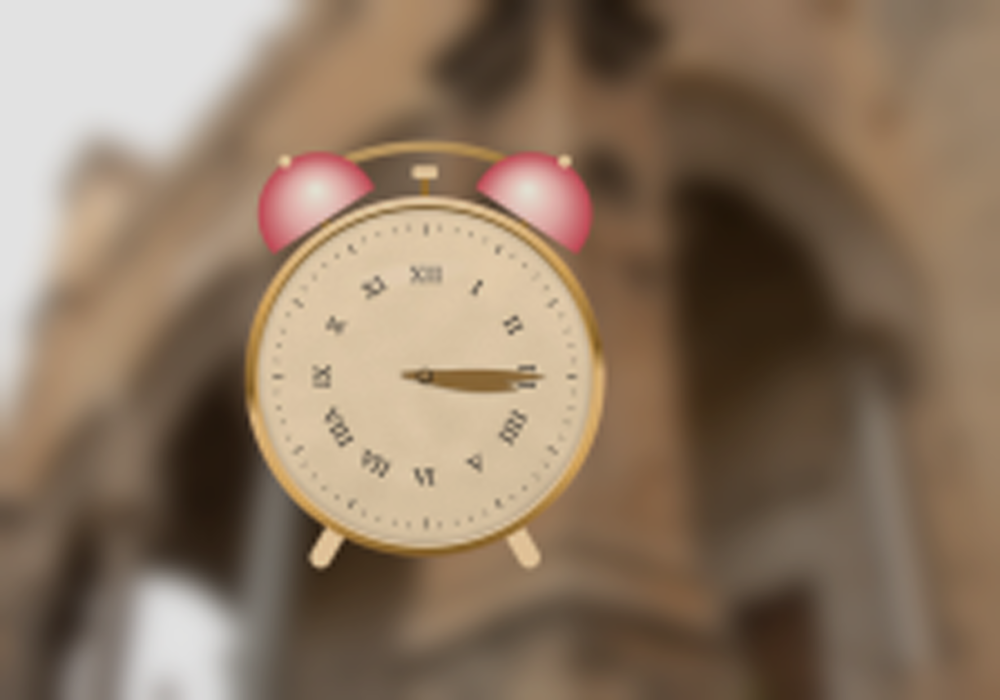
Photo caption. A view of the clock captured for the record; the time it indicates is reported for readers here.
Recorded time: 3:15
